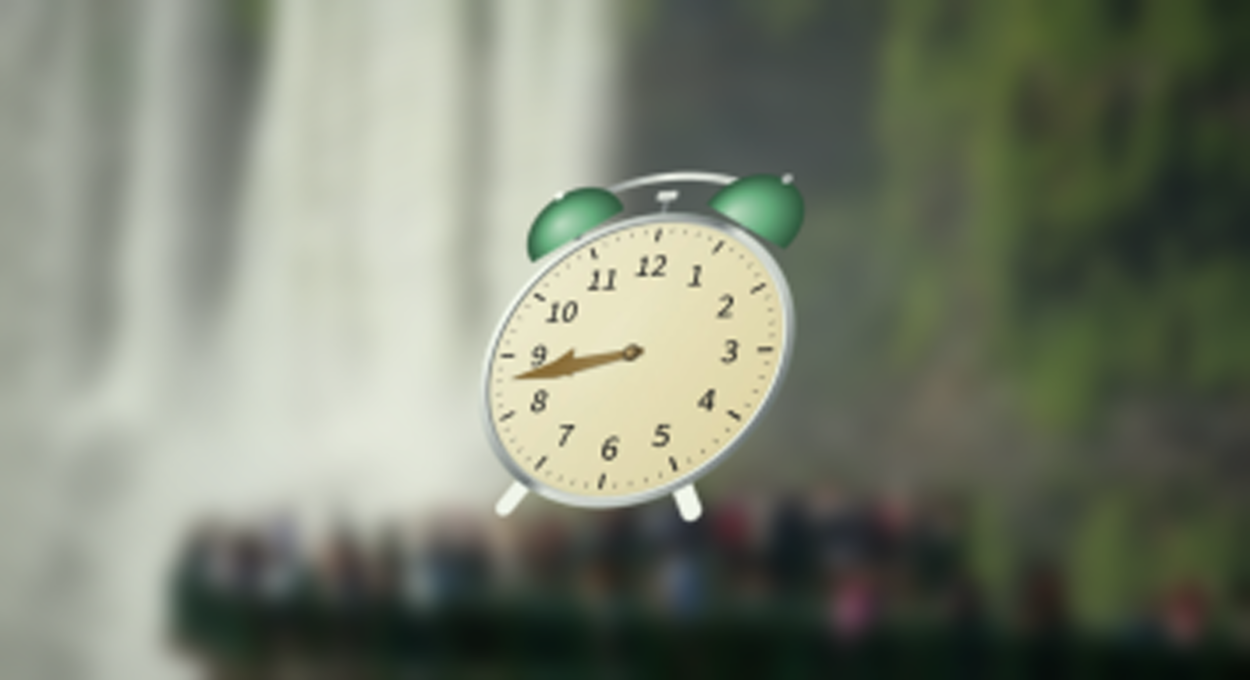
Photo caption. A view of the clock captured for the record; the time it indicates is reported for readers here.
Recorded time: 8:43
